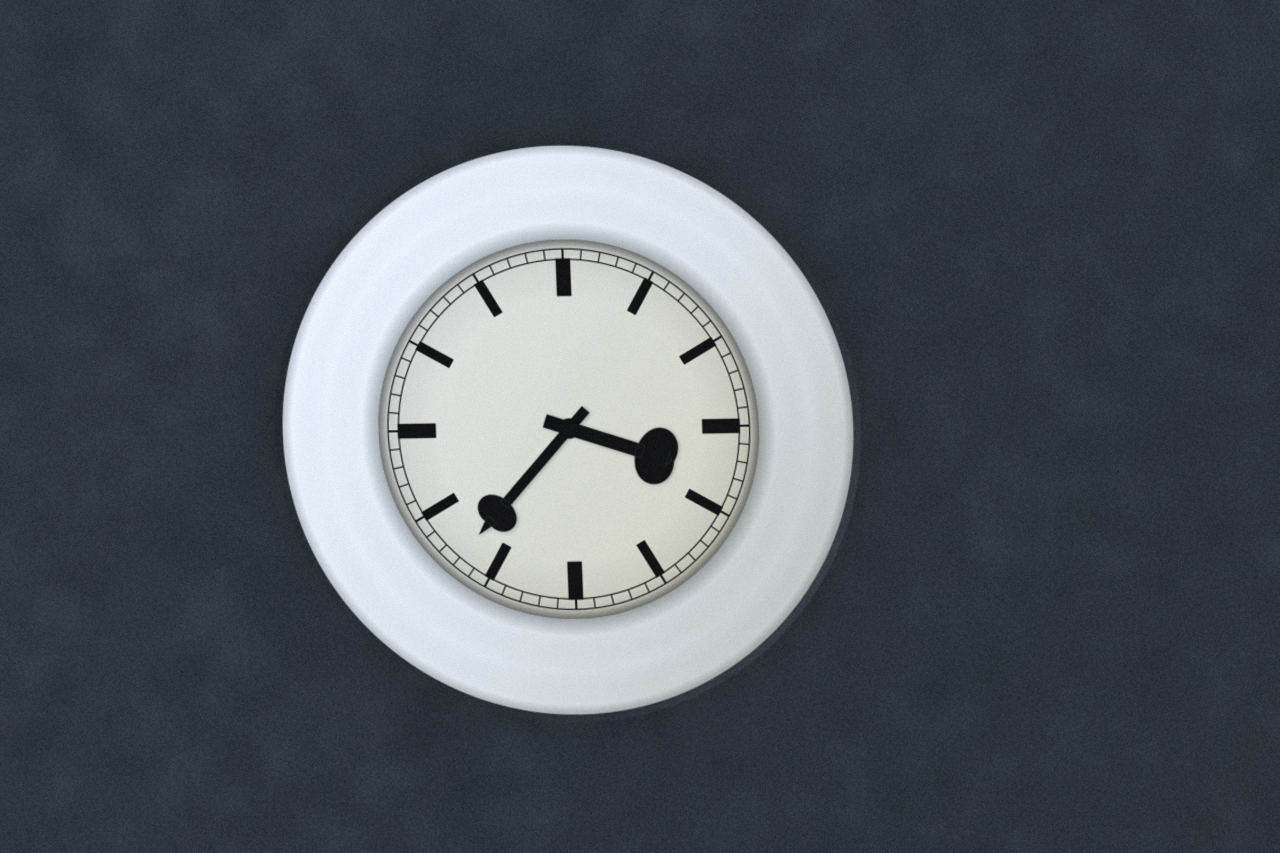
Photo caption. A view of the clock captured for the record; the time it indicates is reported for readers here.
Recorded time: 3:37
